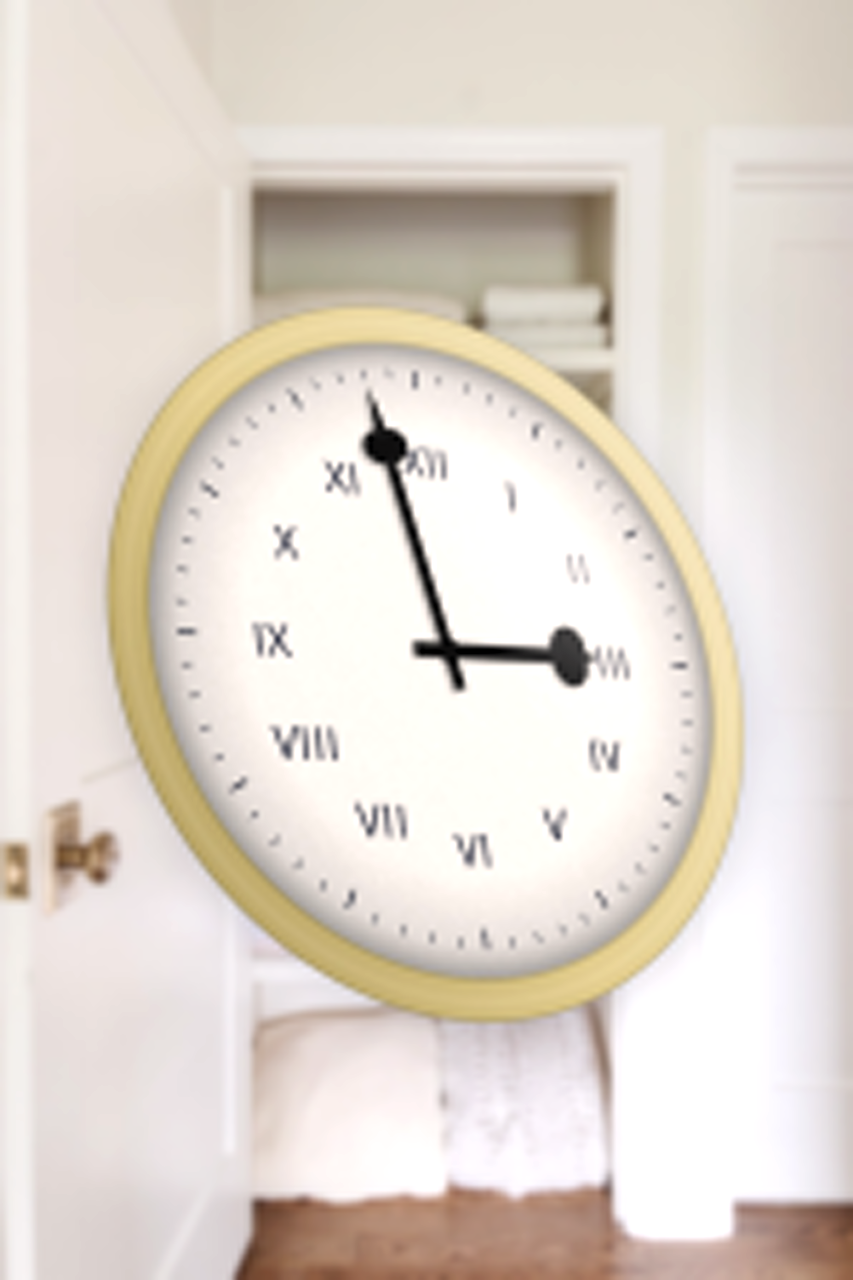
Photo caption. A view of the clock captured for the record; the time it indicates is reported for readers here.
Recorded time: 2:58
